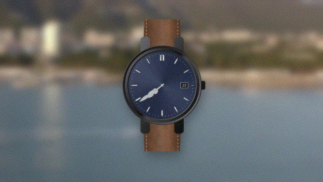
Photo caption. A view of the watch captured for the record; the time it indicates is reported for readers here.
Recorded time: 7:39
